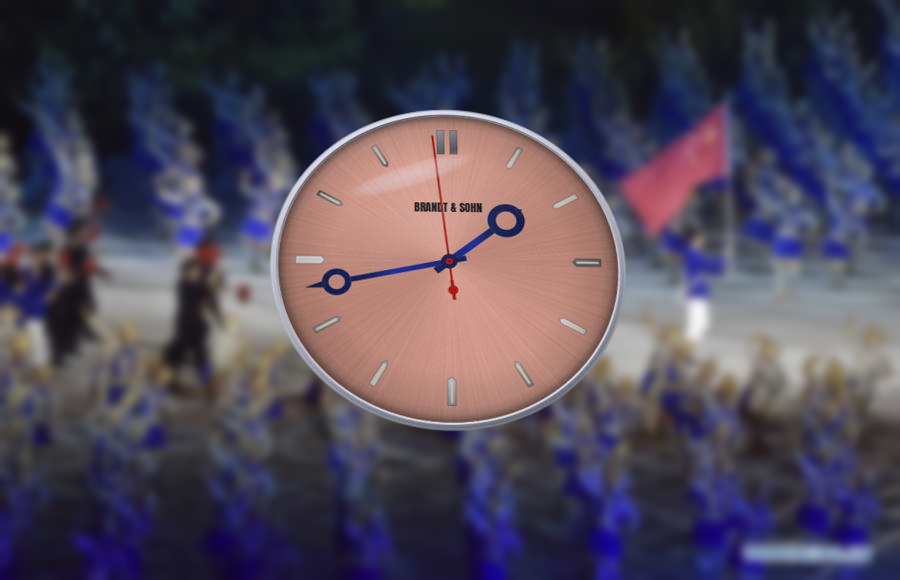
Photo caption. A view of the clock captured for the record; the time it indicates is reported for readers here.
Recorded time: 1:42:59
